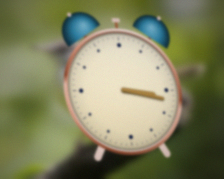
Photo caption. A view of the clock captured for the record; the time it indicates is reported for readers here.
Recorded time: 3:17
